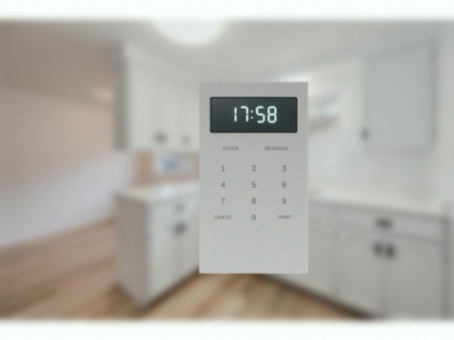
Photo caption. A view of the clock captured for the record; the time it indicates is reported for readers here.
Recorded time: 17:58
